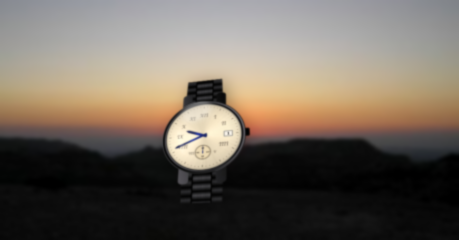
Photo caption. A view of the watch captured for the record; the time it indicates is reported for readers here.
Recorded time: 9:41
